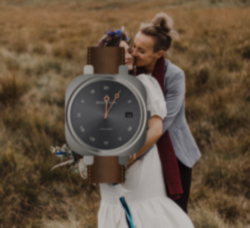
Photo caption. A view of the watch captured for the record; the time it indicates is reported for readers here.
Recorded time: 12:05
